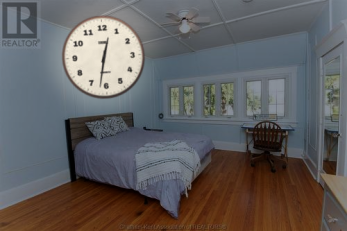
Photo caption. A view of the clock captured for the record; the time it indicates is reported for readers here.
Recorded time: 12:32
